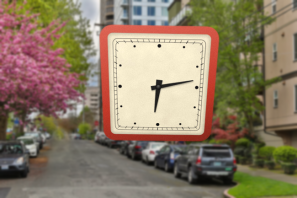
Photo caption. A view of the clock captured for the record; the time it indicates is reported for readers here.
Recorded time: 6:13
